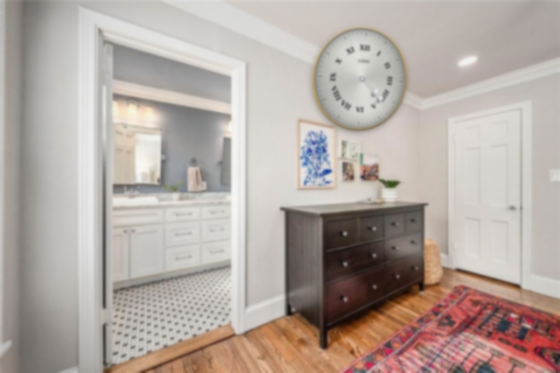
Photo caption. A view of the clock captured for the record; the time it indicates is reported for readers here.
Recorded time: 4:22
